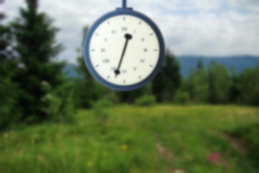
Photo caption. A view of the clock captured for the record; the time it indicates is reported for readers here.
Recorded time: 12:33
